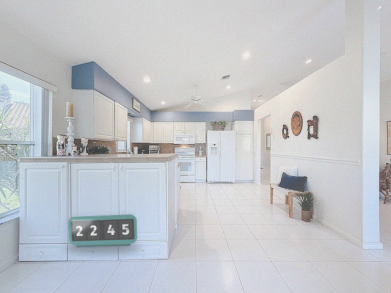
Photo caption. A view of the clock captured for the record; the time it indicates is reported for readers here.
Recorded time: 22:45
